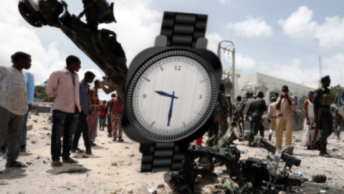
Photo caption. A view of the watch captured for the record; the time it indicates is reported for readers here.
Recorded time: 9:30
